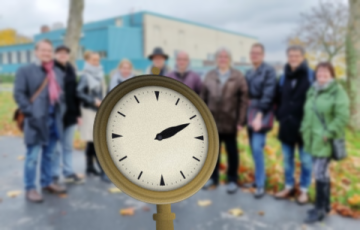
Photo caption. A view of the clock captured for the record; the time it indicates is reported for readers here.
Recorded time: 2:11
